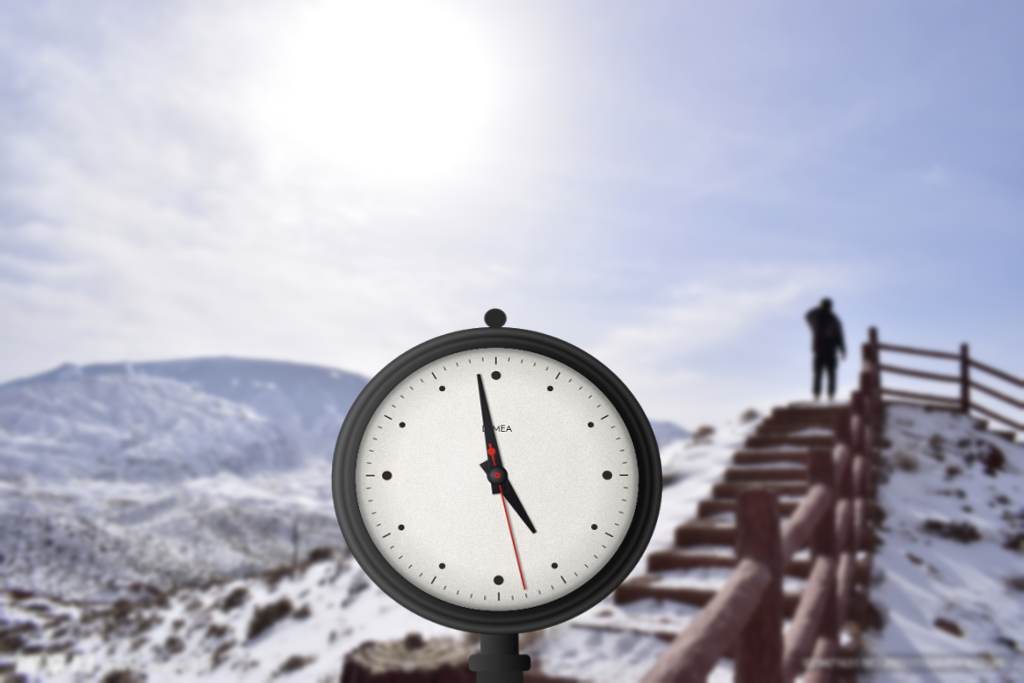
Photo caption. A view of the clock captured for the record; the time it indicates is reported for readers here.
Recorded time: 4:58:28
